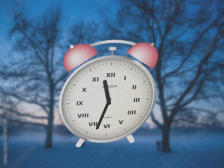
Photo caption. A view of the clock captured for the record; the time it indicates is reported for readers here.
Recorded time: 11:33
